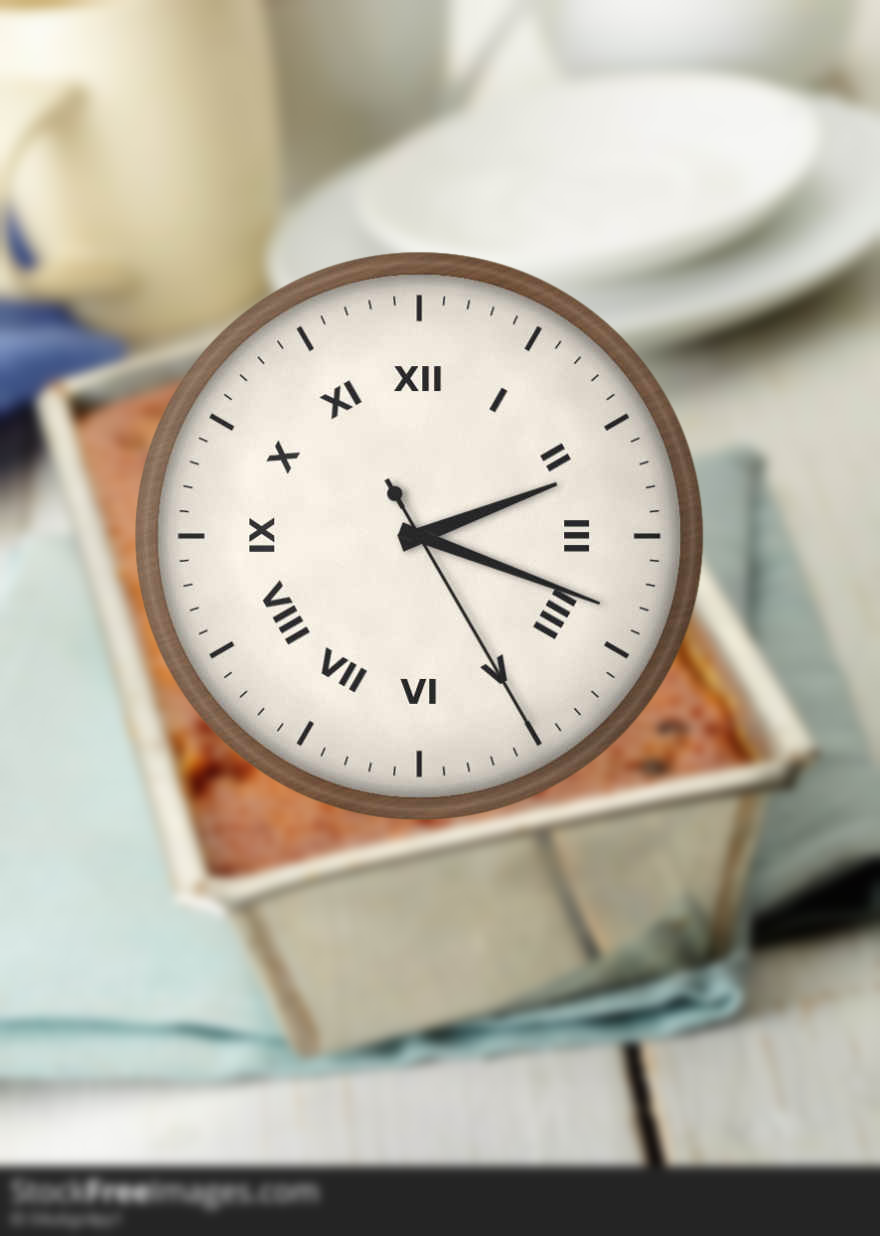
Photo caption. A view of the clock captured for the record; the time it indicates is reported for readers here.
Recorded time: 2:18:25
